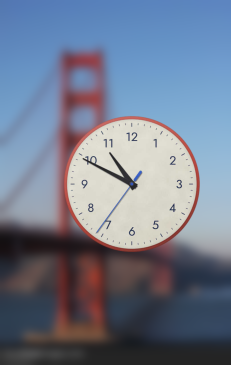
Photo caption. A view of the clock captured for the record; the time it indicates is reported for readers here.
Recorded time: 10:49:36
